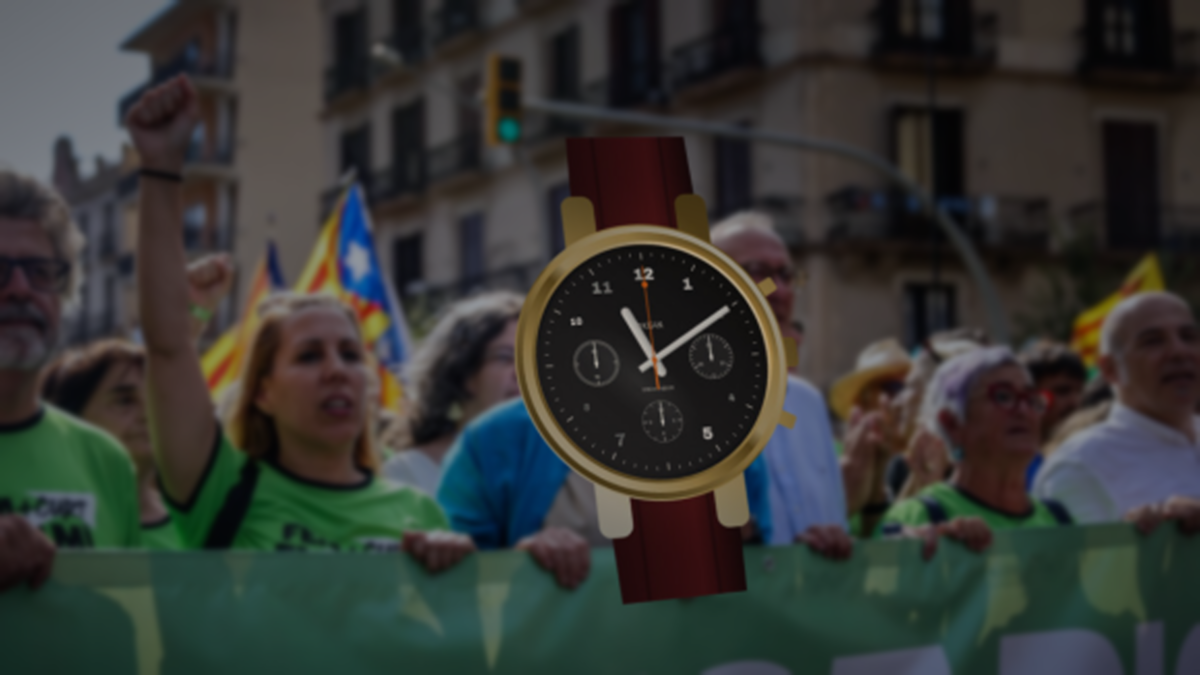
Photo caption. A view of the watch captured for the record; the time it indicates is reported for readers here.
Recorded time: 11:10
